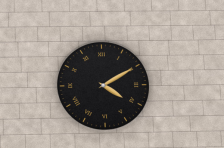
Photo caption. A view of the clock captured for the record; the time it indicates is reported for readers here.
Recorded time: 4:10
